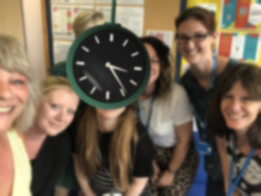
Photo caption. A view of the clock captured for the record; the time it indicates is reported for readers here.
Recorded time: 3:24
